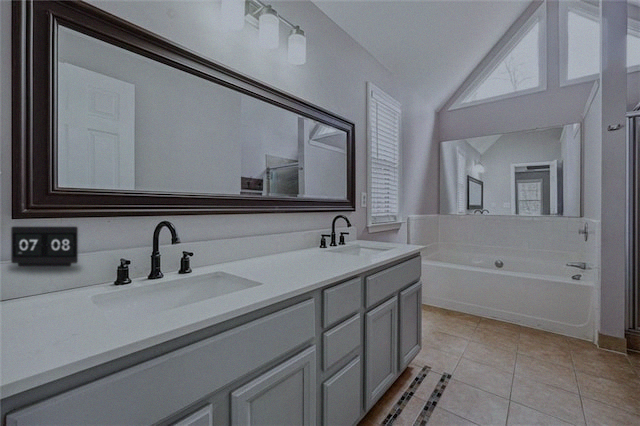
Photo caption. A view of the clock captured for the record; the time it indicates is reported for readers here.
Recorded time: 7:08
